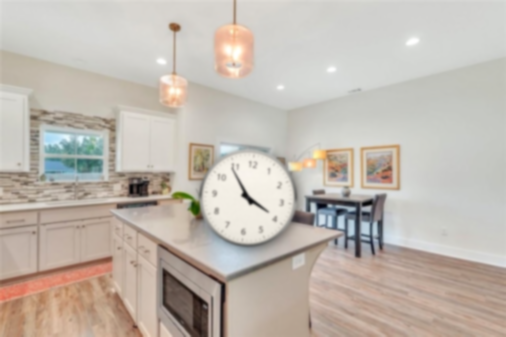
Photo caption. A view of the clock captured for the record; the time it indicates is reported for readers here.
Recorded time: 3:54
